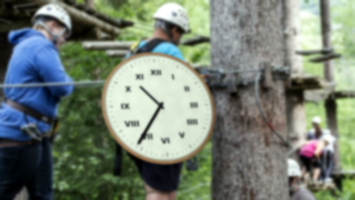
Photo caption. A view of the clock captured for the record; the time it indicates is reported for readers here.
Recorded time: 10:36
